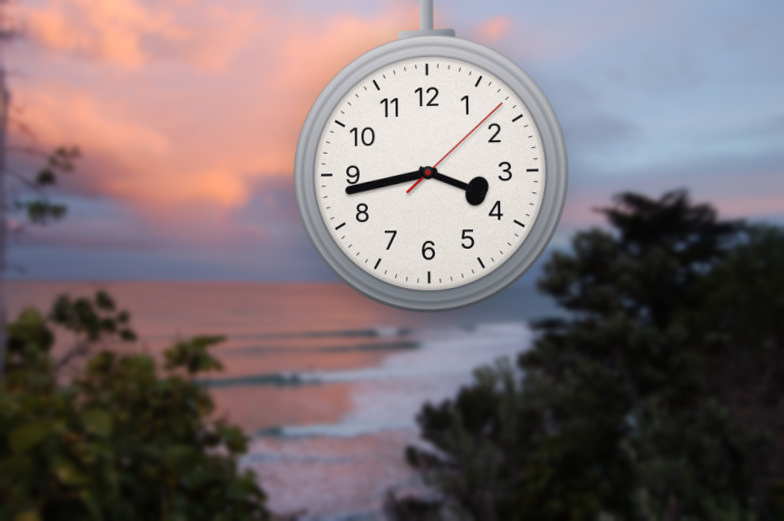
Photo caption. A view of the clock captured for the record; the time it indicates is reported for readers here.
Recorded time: 3:43:08
